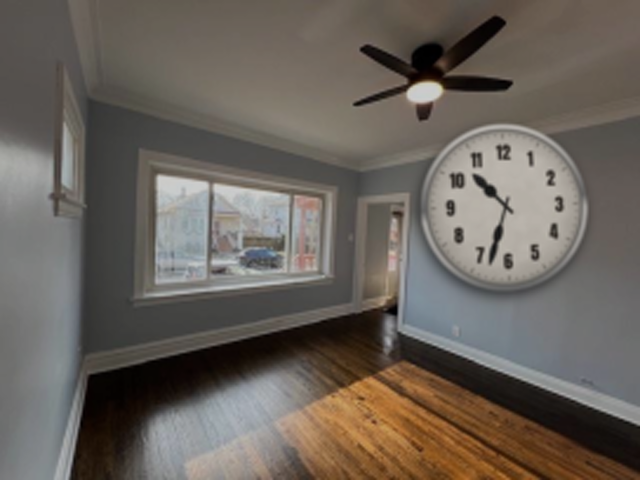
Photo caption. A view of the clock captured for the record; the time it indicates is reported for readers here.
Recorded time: 10:33
